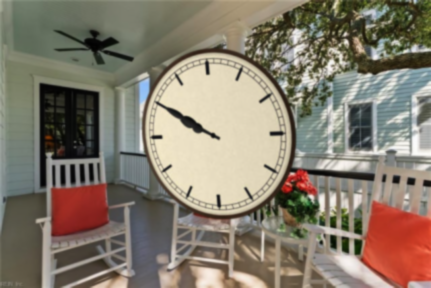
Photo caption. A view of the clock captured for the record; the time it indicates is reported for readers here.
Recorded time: 9:50
